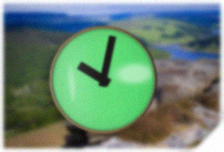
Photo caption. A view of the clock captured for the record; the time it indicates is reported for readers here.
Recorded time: 10:02
